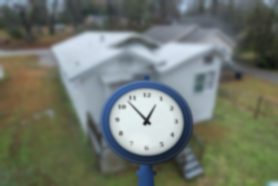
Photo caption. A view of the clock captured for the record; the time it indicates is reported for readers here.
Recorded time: 12:53
